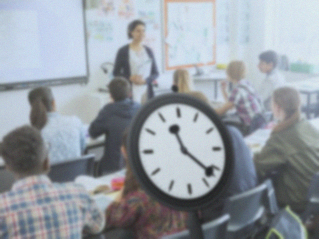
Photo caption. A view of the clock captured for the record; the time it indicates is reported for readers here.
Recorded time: 11:22
